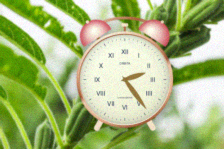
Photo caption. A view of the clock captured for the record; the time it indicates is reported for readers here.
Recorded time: 2:24
